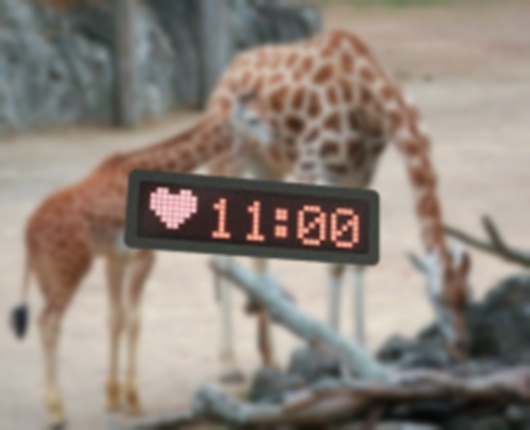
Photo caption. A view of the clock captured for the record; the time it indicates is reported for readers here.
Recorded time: 11:00
